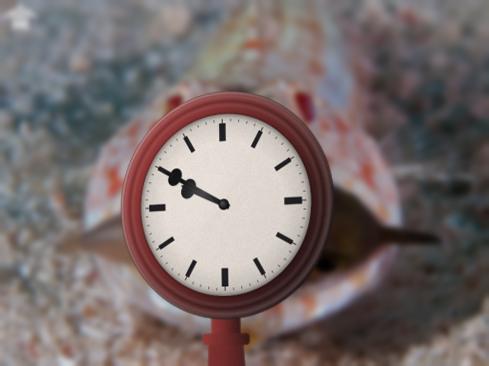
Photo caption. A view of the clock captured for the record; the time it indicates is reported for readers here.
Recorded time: 9:50
